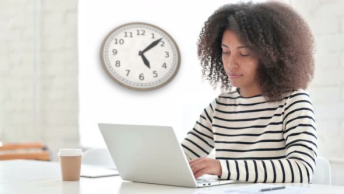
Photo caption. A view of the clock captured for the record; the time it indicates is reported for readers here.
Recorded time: 5:08
